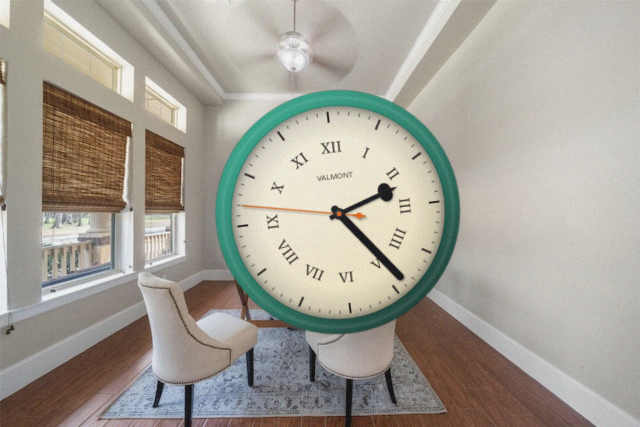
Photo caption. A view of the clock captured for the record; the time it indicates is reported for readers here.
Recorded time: 2:23:47
